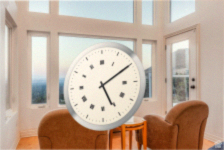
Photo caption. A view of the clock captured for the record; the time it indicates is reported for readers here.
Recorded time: 5:10
